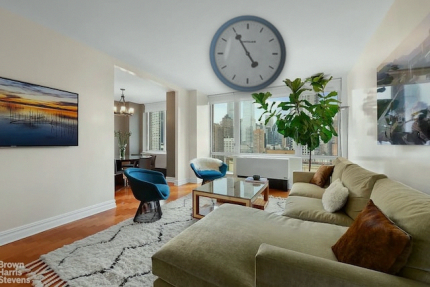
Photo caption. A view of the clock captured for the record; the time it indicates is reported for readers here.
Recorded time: 4:55
